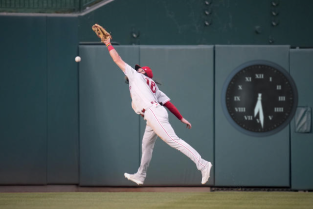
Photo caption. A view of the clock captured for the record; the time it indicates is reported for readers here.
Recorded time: 6:29
